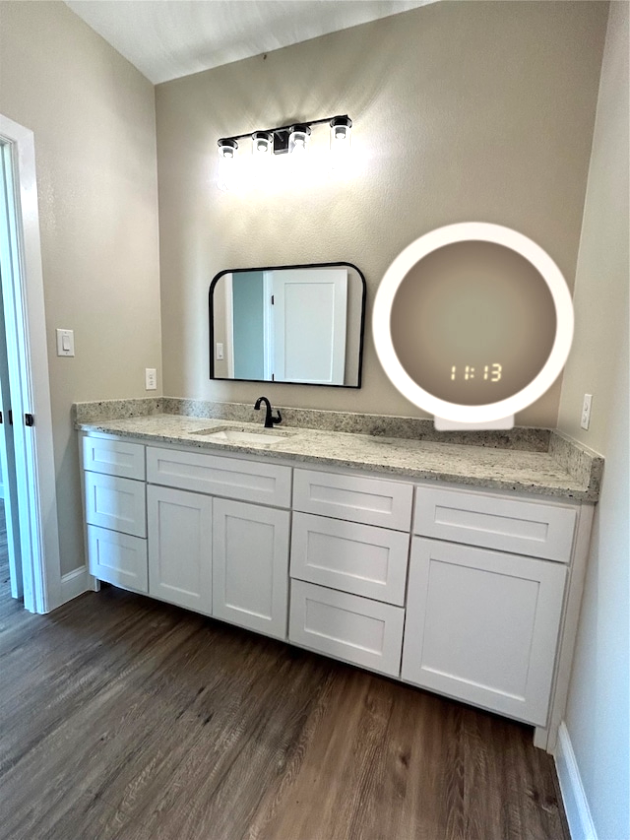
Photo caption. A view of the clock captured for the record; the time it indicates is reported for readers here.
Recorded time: 11:13
